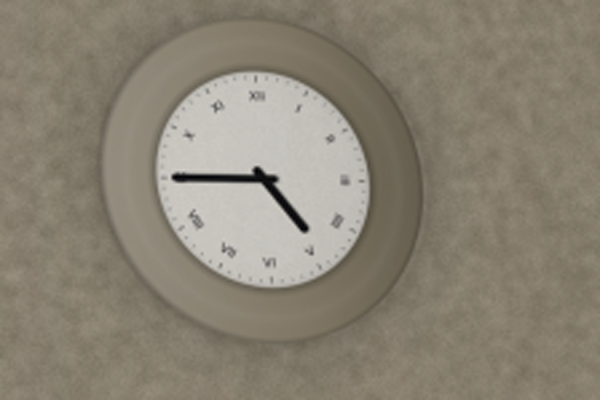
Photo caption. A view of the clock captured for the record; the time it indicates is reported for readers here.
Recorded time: 4:45
